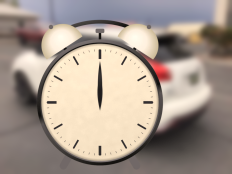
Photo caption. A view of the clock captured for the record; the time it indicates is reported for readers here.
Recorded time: 12:00
